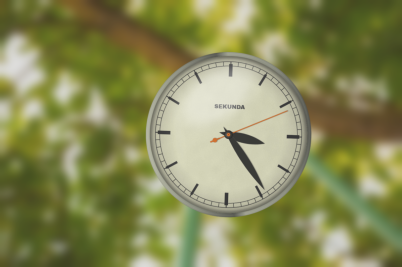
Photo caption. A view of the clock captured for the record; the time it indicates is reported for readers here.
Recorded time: 3:24:11
